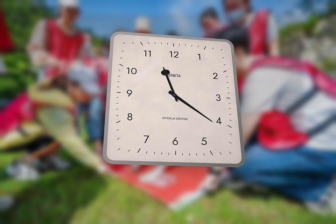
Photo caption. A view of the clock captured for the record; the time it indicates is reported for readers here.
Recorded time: 11:21
